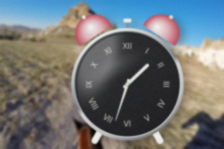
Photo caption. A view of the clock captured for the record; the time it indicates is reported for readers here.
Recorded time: 1:33
